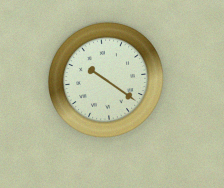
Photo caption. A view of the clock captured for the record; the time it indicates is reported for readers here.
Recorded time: 10:22
